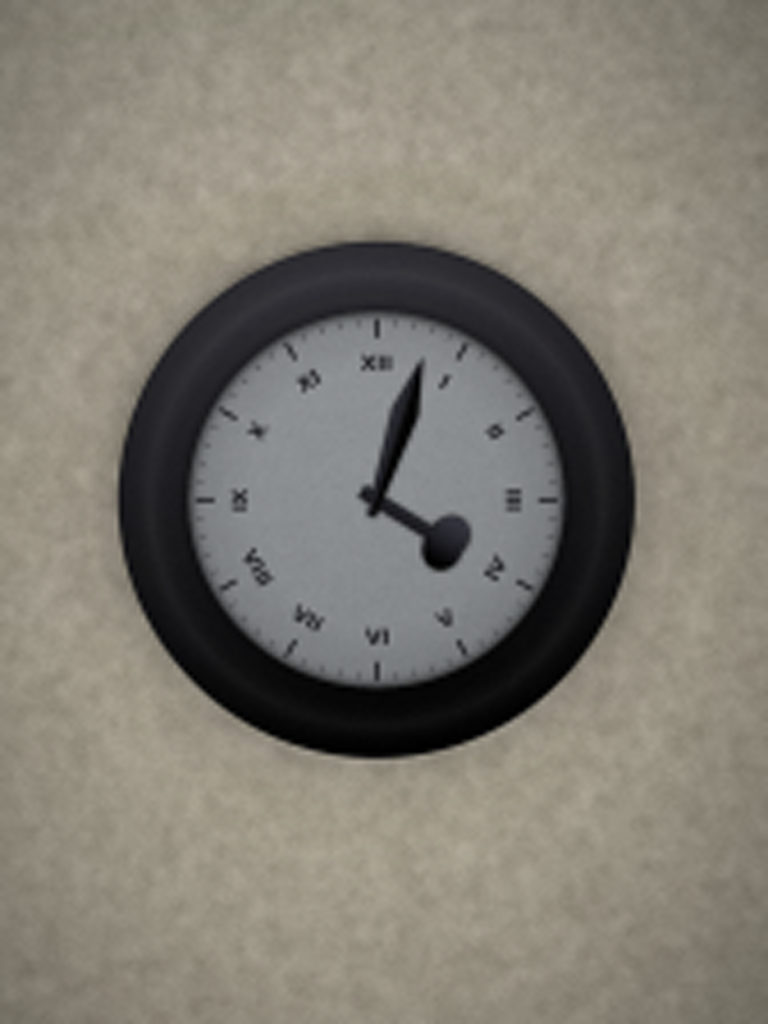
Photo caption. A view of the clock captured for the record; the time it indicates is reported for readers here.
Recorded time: 4:03
